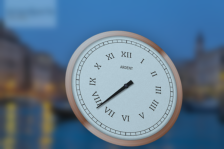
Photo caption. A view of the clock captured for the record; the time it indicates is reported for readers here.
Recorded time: 7:38
